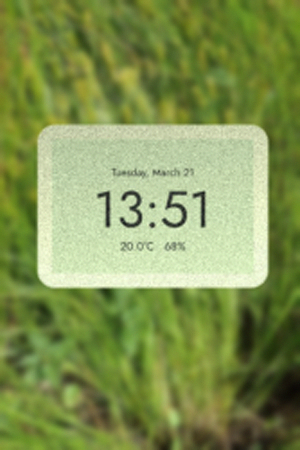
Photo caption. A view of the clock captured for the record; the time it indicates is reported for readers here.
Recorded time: 13:51
